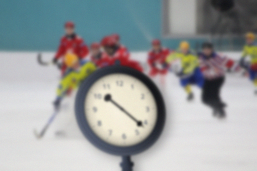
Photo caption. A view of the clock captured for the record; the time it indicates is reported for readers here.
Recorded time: 10:22
